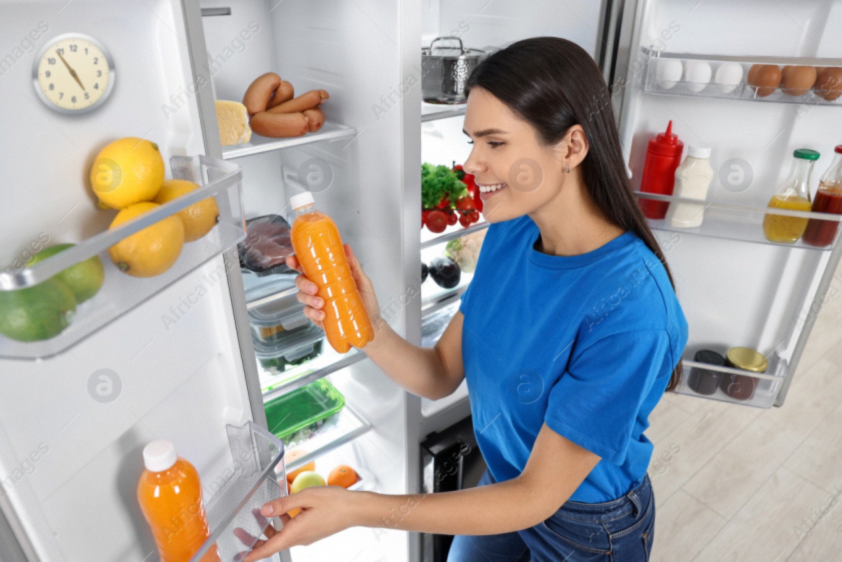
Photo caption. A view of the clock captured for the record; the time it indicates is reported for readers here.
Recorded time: 4:54
